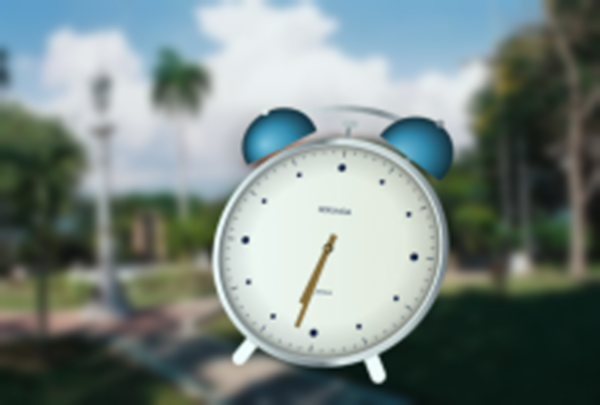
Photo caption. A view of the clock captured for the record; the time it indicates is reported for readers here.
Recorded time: 6:32
